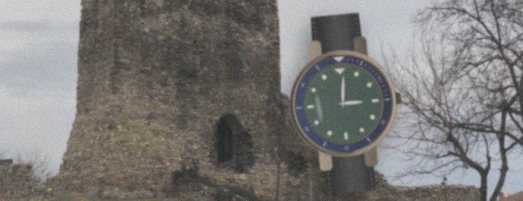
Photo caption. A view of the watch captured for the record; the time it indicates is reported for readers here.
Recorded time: 3:01
